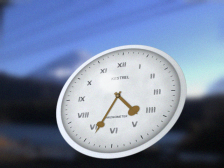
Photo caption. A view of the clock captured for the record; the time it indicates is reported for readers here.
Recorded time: 4:34
